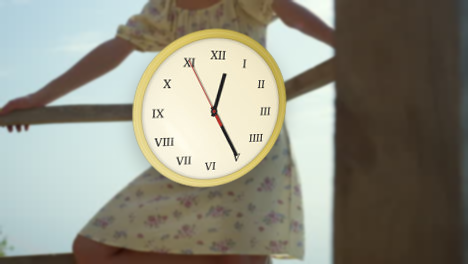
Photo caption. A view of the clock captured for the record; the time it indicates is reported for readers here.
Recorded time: 12:24:55
